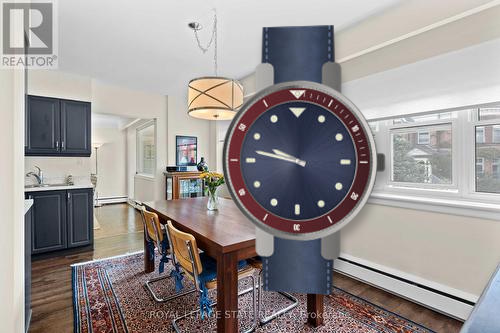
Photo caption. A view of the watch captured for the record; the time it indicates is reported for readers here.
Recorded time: 9:47
